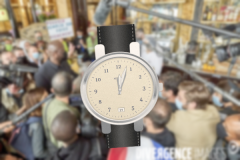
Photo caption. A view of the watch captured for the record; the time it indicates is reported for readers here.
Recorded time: 12:03
